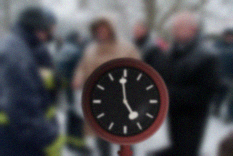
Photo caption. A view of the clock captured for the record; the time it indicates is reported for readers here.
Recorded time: 4:59
